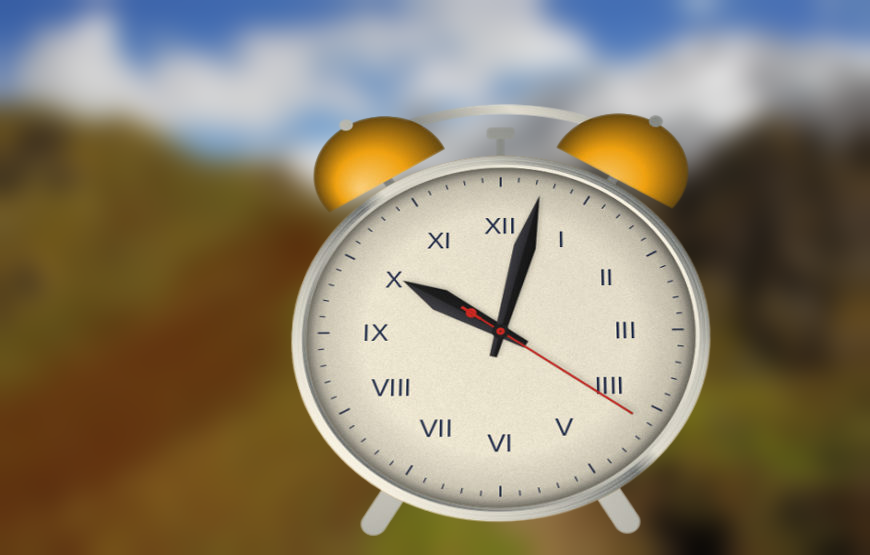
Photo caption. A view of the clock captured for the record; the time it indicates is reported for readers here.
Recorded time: 10:02:21
